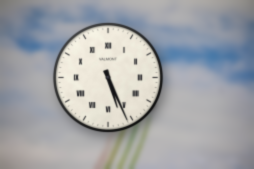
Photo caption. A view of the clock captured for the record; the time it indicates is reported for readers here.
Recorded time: 5:26
